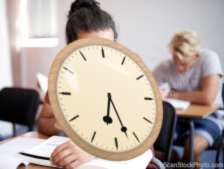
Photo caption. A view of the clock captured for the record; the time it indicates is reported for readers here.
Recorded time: 6:27
